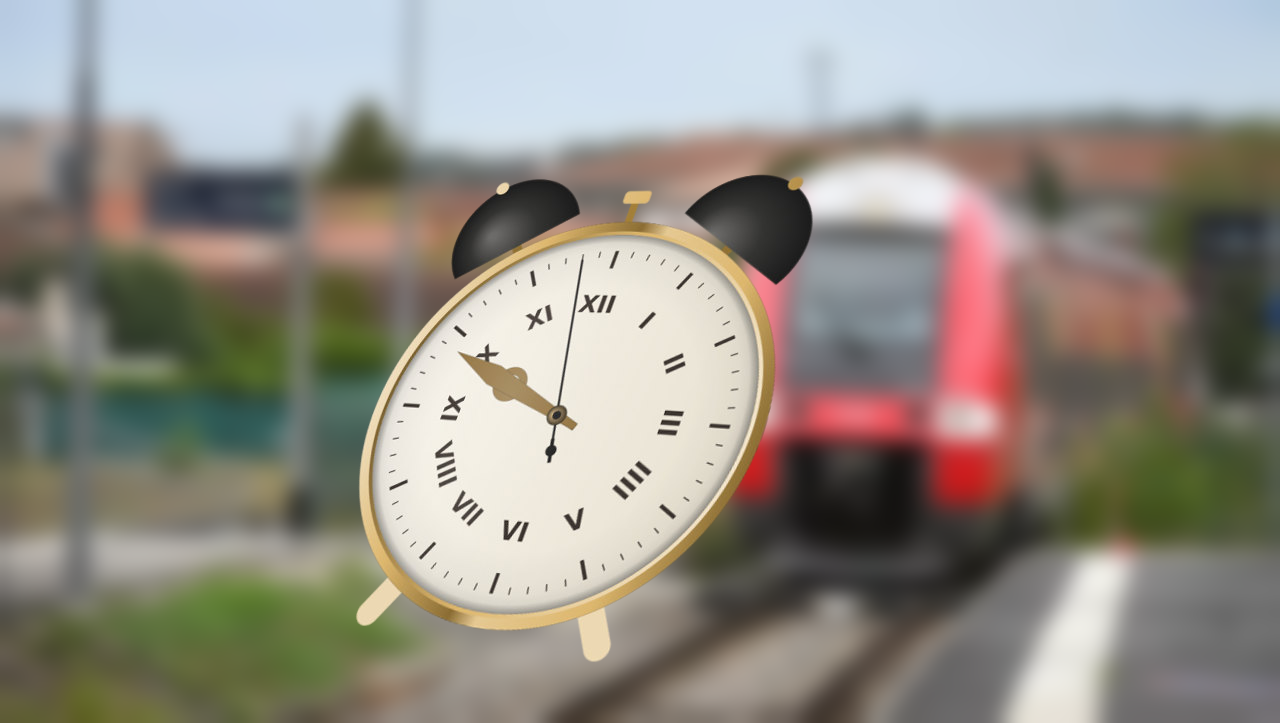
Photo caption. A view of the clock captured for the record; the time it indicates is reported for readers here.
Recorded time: 9:48:58
